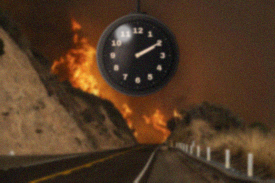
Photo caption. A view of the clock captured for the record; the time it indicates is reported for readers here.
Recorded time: 2:10
